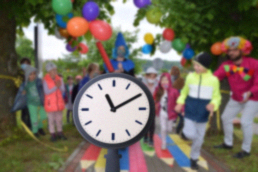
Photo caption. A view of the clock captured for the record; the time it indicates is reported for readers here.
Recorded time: 11:10
